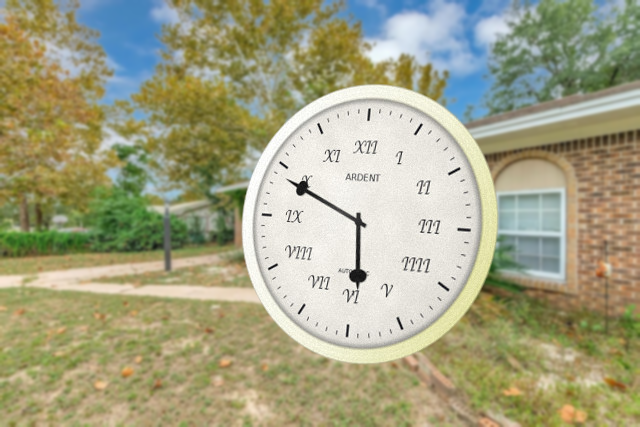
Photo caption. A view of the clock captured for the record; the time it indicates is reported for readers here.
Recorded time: 5:49
